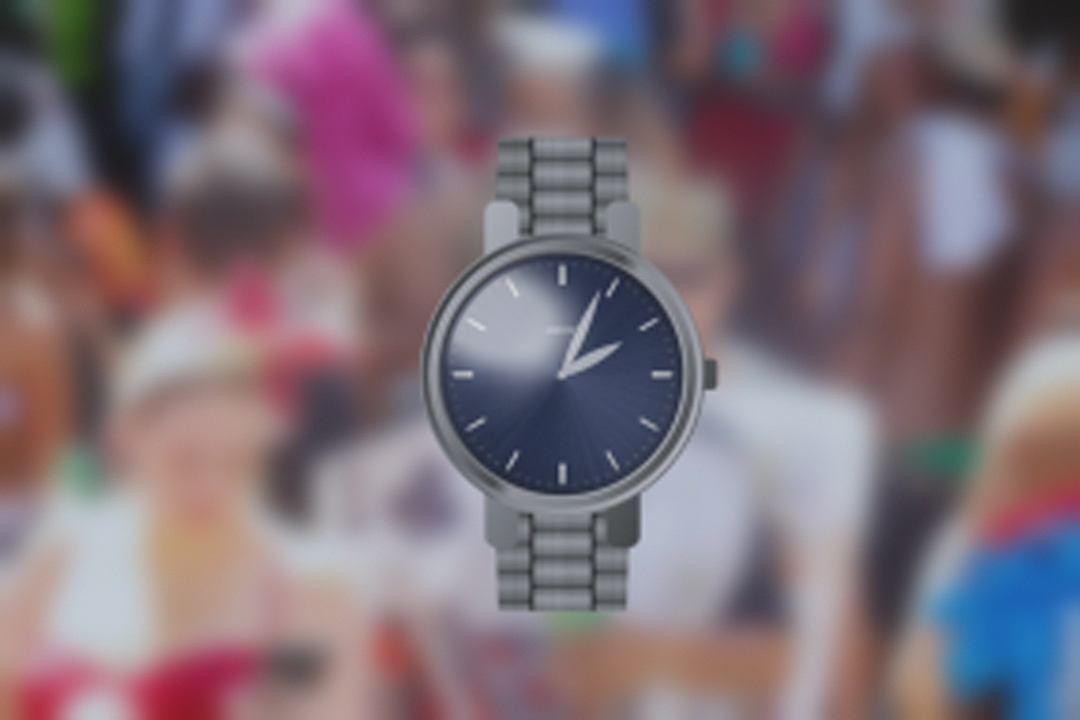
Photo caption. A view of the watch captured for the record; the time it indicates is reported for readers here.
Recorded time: 2:04
